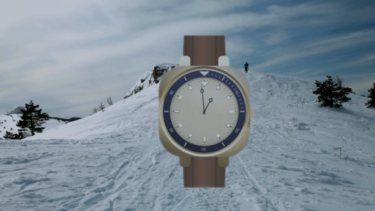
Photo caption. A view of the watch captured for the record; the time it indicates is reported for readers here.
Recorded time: 12:59
